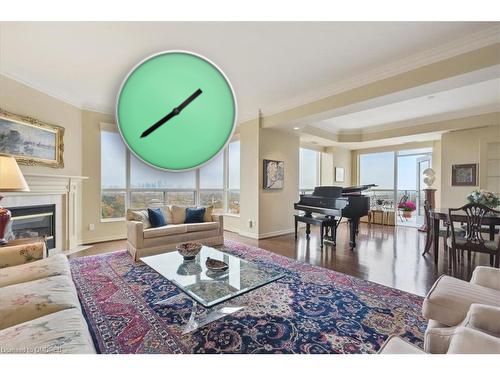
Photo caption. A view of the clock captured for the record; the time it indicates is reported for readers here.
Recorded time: 1:39
